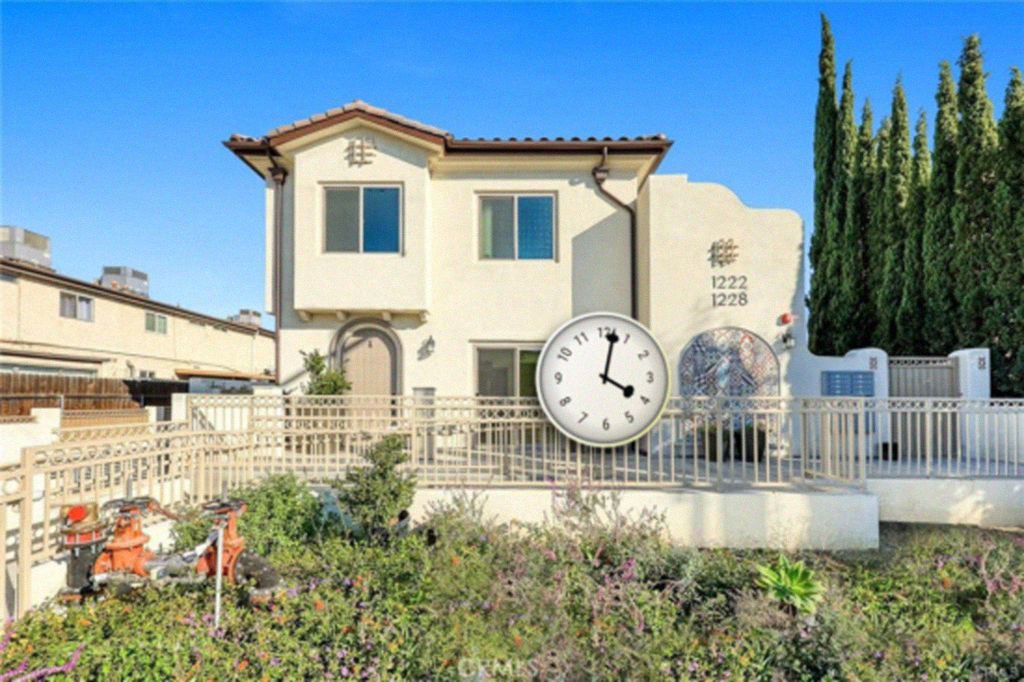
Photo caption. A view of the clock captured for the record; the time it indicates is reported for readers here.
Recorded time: 4:02
